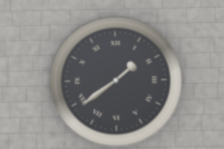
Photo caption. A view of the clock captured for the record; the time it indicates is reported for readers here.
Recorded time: 1:39
